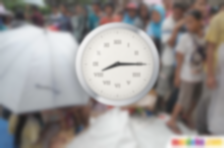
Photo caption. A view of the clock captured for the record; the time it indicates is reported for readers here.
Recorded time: 8:15
